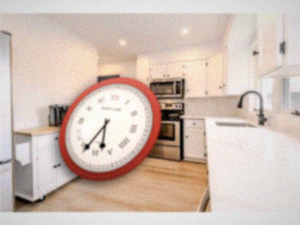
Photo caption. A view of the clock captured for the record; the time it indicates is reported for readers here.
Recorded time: 5:34
